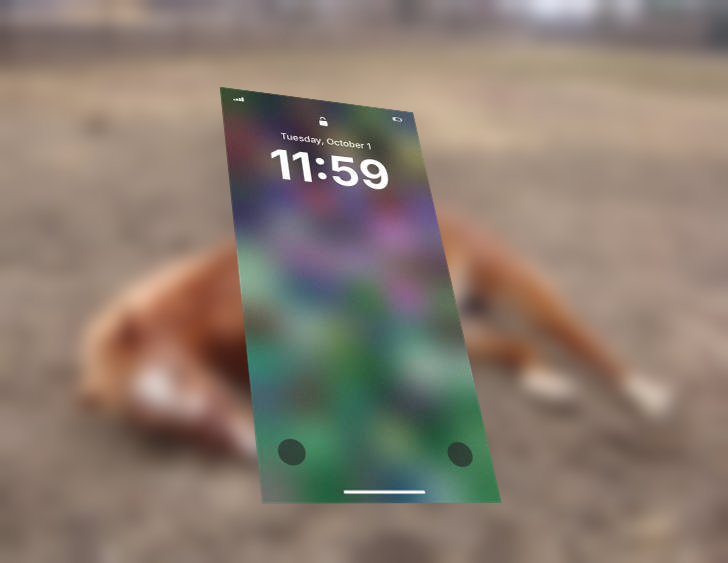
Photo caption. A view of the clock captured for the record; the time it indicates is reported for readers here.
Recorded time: 11:59
